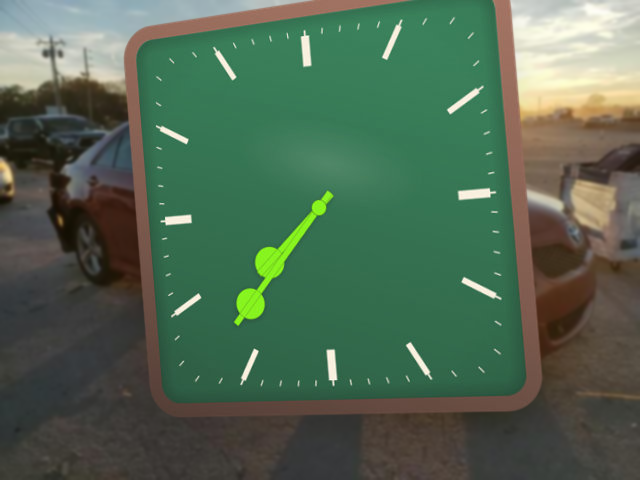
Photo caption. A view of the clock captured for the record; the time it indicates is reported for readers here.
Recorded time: 7:37
